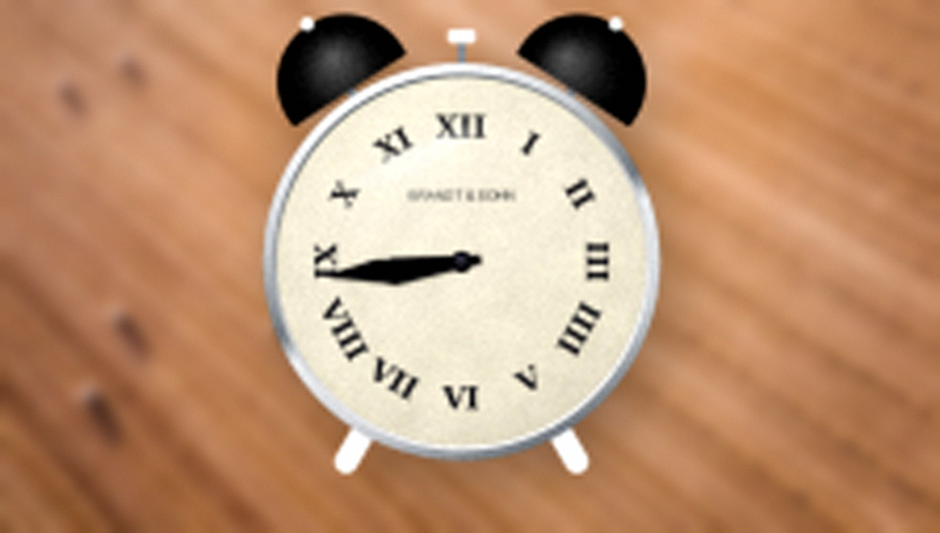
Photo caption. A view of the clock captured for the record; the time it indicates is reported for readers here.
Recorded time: 8:44
